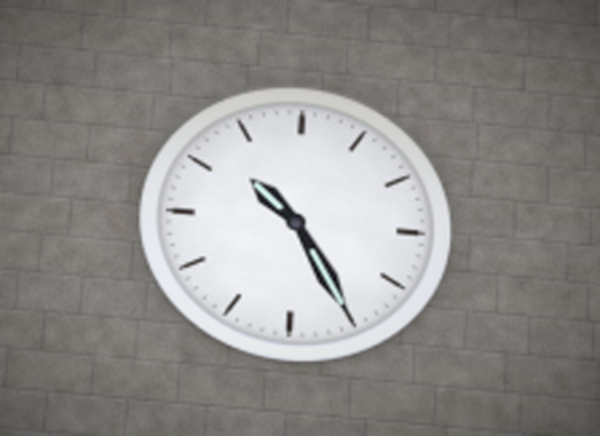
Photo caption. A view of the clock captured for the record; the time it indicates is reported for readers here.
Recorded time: 10:25
